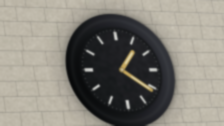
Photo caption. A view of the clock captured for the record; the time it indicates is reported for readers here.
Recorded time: 1:21
